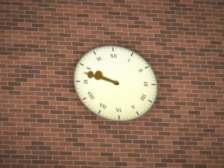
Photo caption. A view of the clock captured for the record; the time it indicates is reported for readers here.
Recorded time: 9:48
